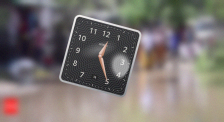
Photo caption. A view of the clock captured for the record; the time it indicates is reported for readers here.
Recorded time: 12:25
